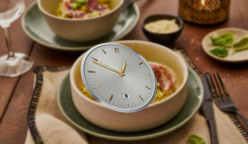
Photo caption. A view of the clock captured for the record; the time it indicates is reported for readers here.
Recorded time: 12:49
